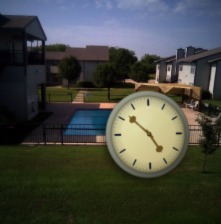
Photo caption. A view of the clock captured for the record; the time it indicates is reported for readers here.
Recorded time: 4:52
